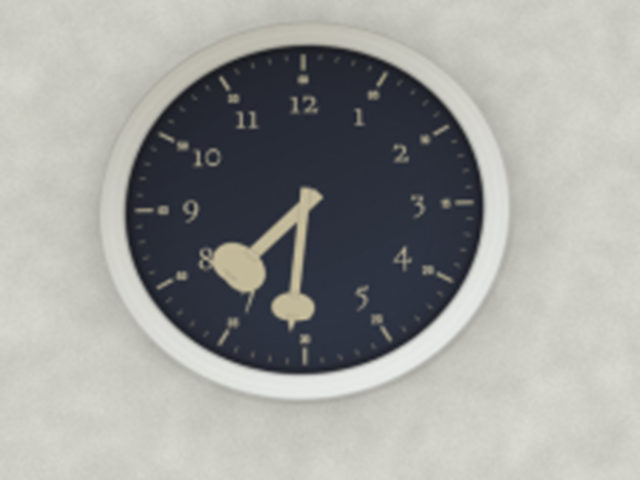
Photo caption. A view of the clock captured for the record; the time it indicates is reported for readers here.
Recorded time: 7:31
